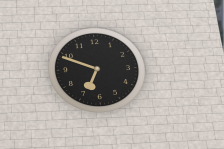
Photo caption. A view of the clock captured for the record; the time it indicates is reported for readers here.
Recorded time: 6:49
